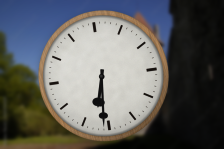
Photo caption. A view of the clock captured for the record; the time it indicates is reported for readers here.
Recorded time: 6:31
